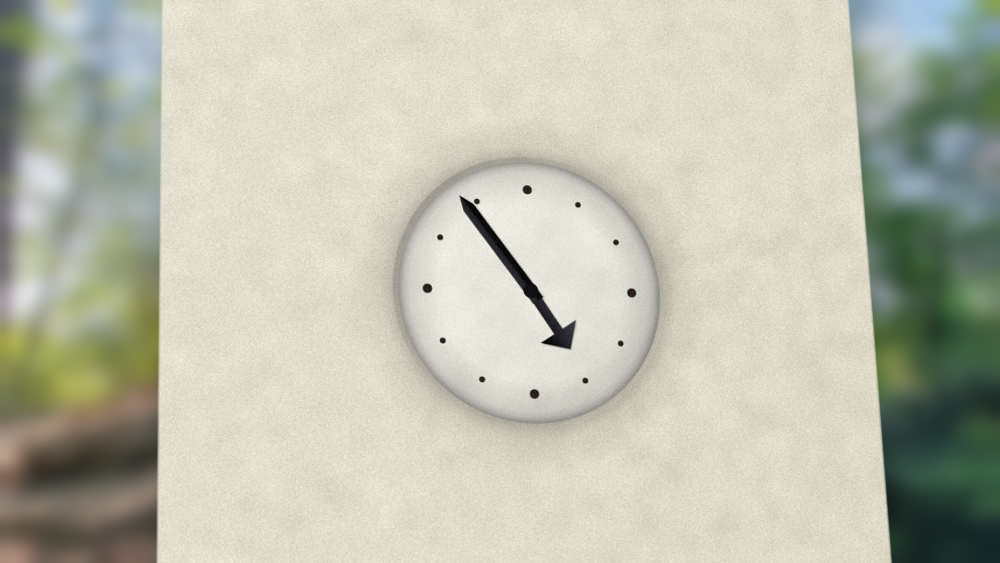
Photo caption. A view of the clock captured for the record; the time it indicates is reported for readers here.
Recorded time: 4:54
